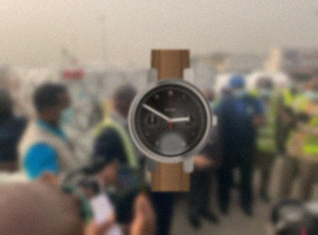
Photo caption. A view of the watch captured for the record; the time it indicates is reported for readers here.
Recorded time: 2:50
